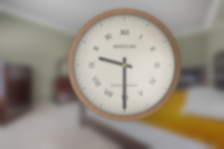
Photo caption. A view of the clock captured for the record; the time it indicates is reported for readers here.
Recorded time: 9:30
